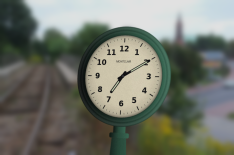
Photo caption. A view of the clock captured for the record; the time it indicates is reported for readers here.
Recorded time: 7:10
